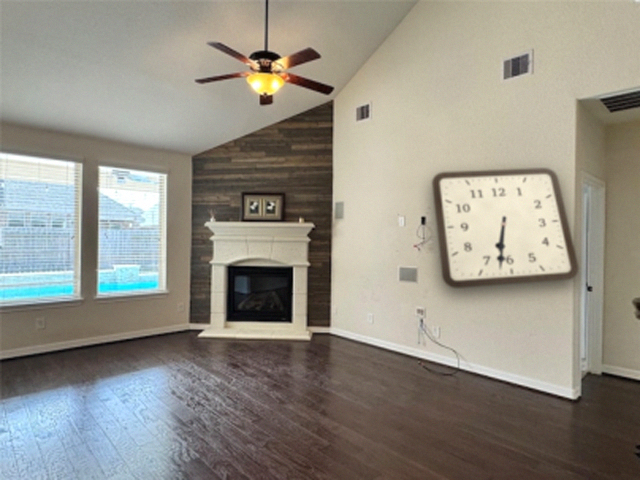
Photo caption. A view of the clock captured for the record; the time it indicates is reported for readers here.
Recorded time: 6:32
